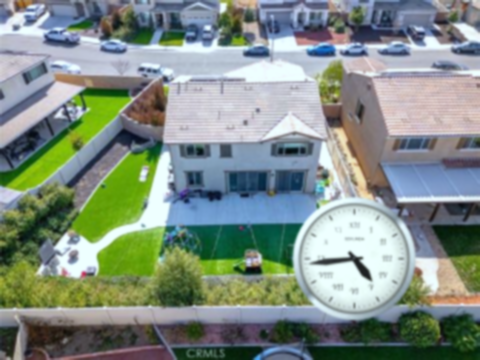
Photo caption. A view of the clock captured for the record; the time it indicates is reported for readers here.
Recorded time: 4:44
